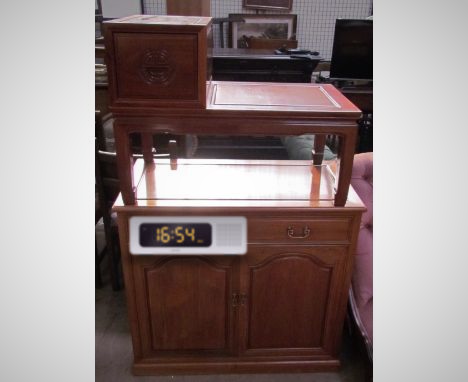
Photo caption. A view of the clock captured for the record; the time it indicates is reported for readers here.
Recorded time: 16:54
